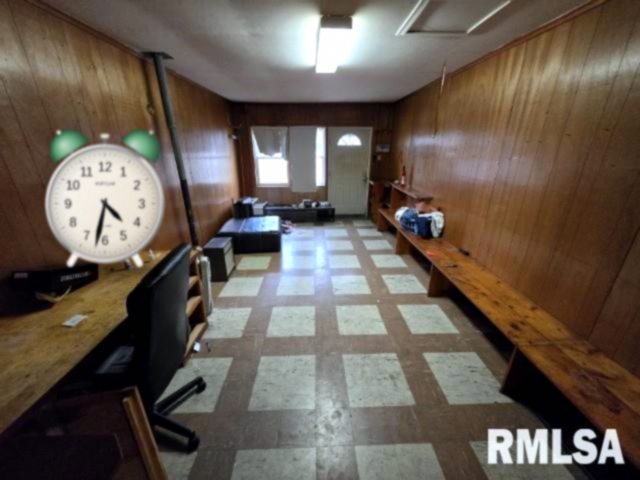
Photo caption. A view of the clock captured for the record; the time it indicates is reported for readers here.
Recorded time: 4:32
